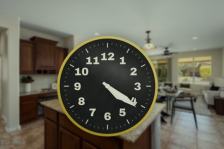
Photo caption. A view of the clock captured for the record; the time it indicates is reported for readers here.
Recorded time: 4:21
